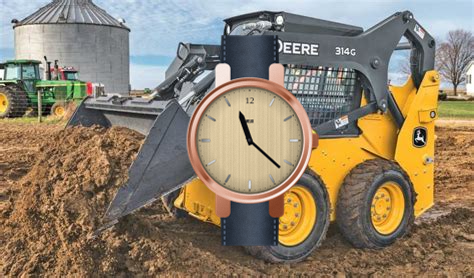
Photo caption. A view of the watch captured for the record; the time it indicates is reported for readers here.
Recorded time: 11:22
